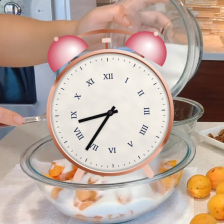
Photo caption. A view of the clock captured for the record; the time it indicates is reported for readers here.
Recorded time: 8:36
